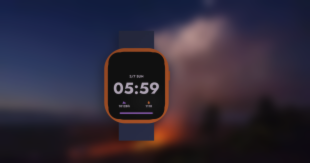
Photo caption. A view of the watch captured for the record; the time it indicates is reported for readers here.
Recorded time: 5:59
